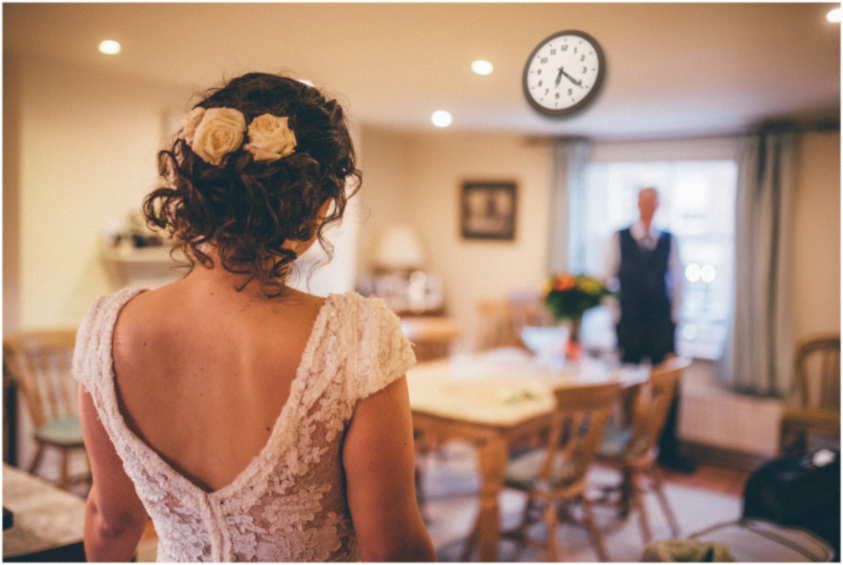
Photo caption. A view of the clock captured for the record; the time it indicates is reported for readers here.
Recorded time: 6:21
